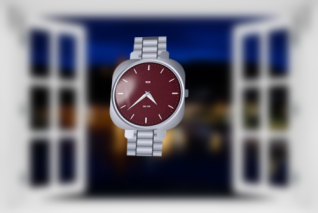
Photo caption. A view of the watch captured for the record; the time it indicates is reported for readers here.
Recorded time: 4:38
